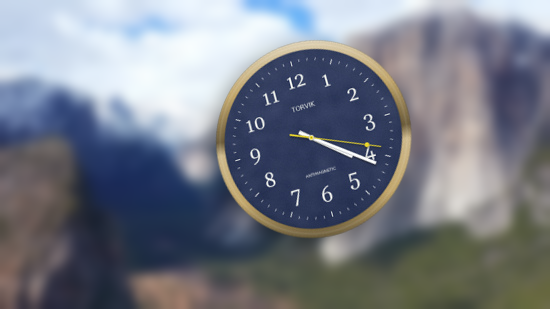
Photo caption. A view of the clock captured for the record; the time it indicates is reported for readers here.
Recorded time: 4:21:19
